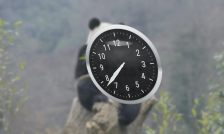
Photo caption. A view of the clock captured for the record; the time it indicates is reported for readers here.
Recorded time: 7:38
